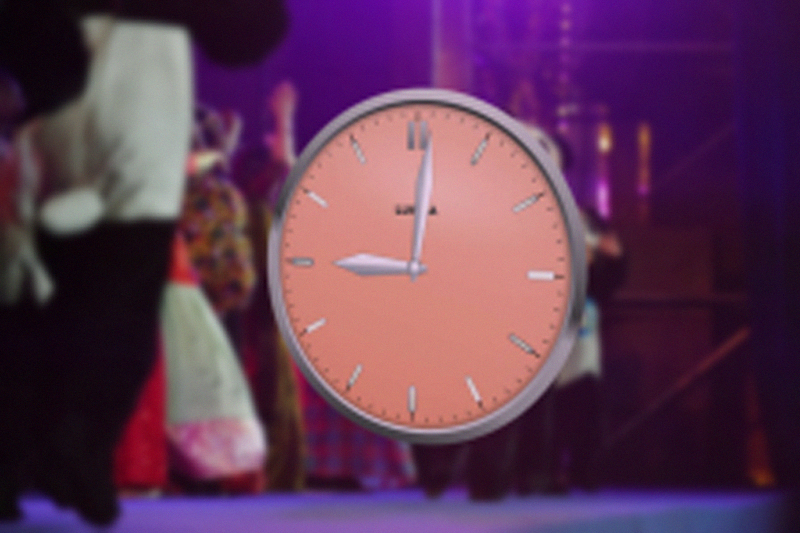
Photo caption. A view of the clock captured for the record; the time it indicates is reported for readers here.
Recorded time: 9:01
